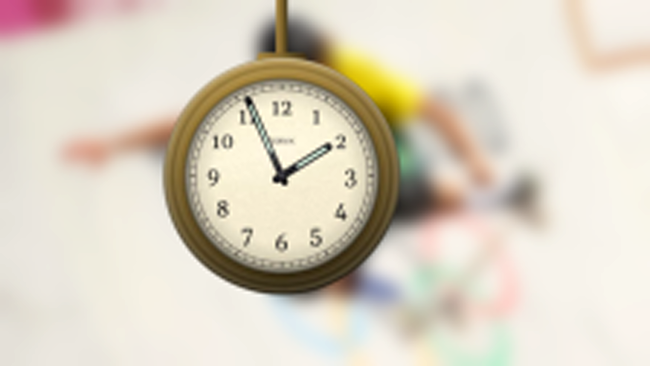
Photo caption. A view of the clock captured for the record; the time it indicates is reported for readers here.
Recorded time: 1:56
